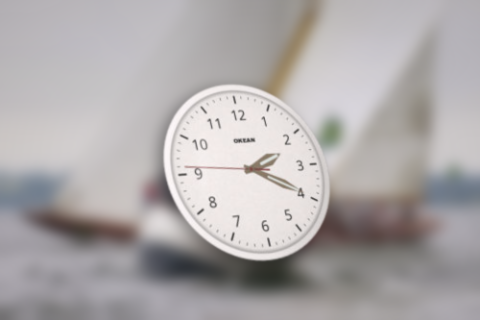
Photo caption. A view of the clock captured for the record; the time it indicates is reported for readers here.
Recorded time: 2:19:46
